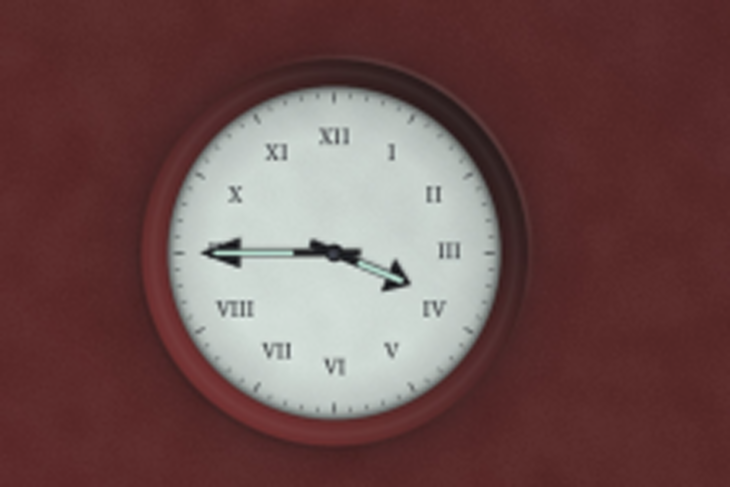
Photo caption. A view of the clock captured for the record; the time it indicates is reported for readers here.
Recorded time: 3:45
